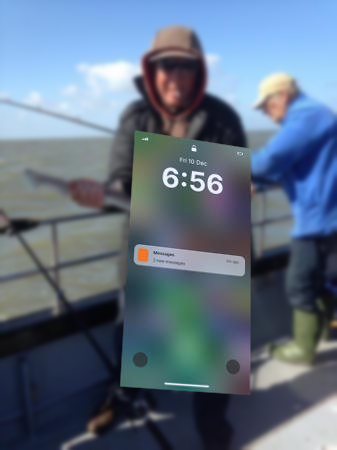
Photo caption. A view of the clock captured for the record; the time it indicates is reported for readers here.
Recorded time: 6:56
